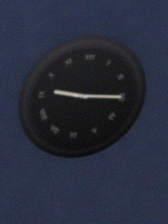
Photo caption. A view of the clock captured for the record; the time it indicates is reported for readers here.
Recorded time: 9:15
